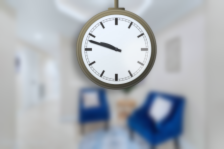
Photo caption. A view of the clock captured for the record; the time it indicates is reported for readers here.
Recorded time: 9:48
